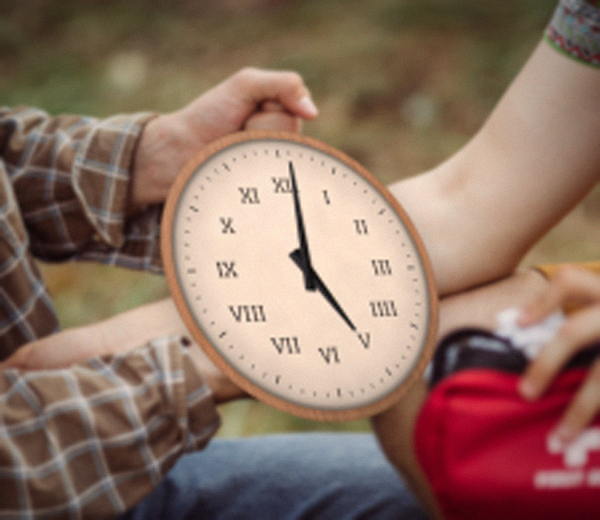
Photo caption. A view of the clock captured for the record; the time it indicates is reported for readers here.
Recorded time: 5:01
